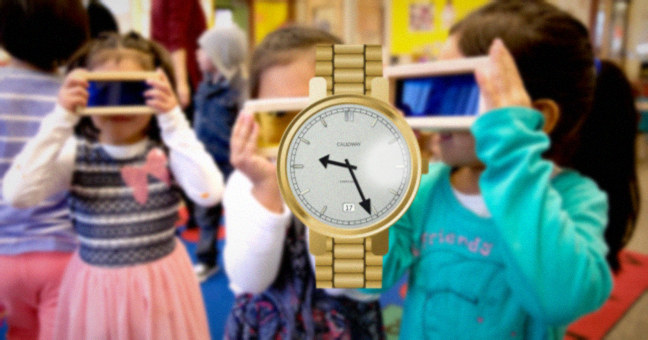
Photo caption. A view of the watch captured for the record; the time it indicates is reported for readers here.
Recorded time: 9:26
